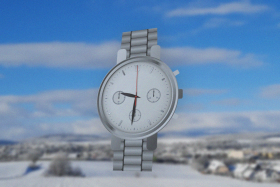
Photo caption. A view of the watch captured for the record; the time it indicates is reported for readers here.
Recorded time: 9:31
